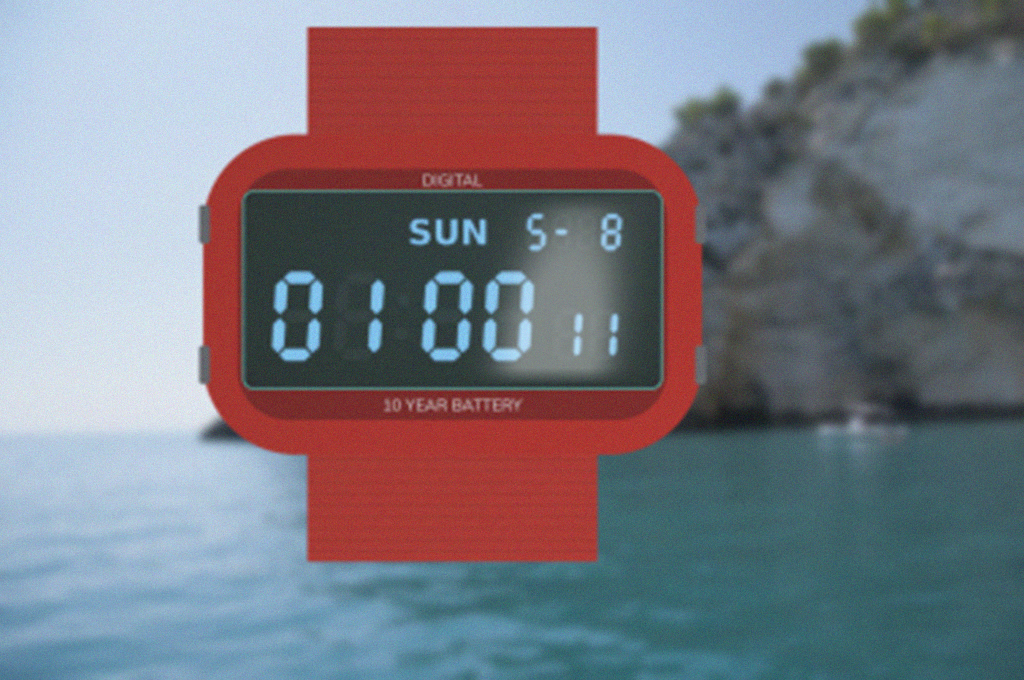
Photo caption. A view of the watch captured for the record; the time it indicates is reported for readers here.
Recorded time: 1:00:11
